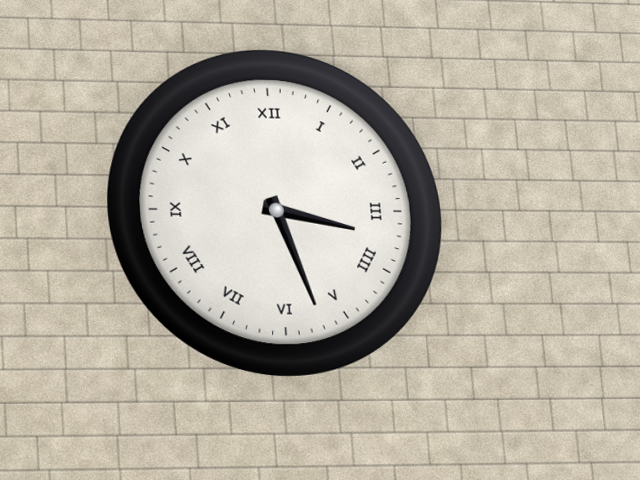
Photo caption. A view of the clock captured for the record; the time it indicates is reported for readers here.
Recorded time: 3:27
